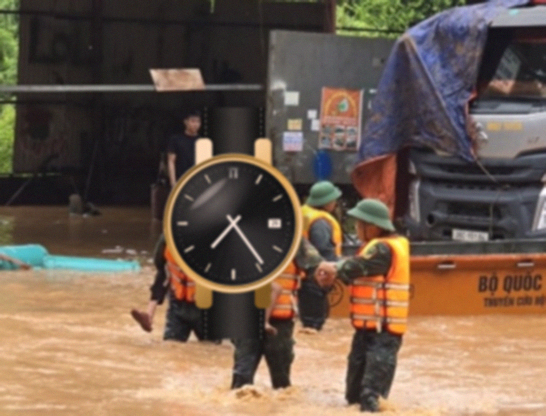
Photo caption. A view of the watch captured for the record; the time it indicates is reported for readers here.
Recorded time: 7:24
